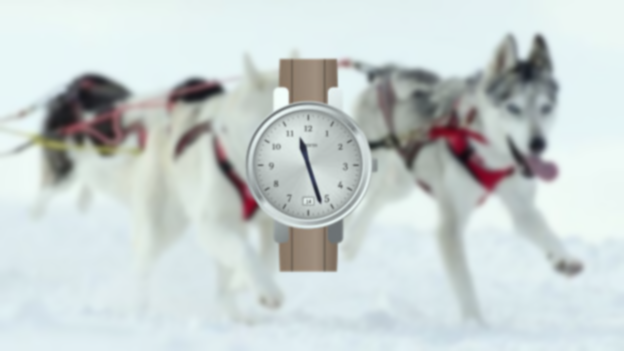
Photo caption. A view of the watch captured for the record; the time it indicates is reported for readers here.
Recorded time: 11:27
